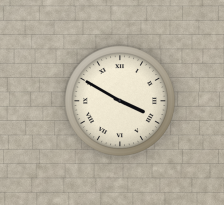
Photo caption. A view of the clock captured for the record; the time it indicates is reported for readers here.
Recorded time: 3:50
